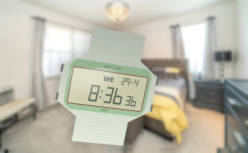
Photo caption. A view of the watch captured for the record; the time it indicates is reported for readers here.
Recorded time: 8:36:36
